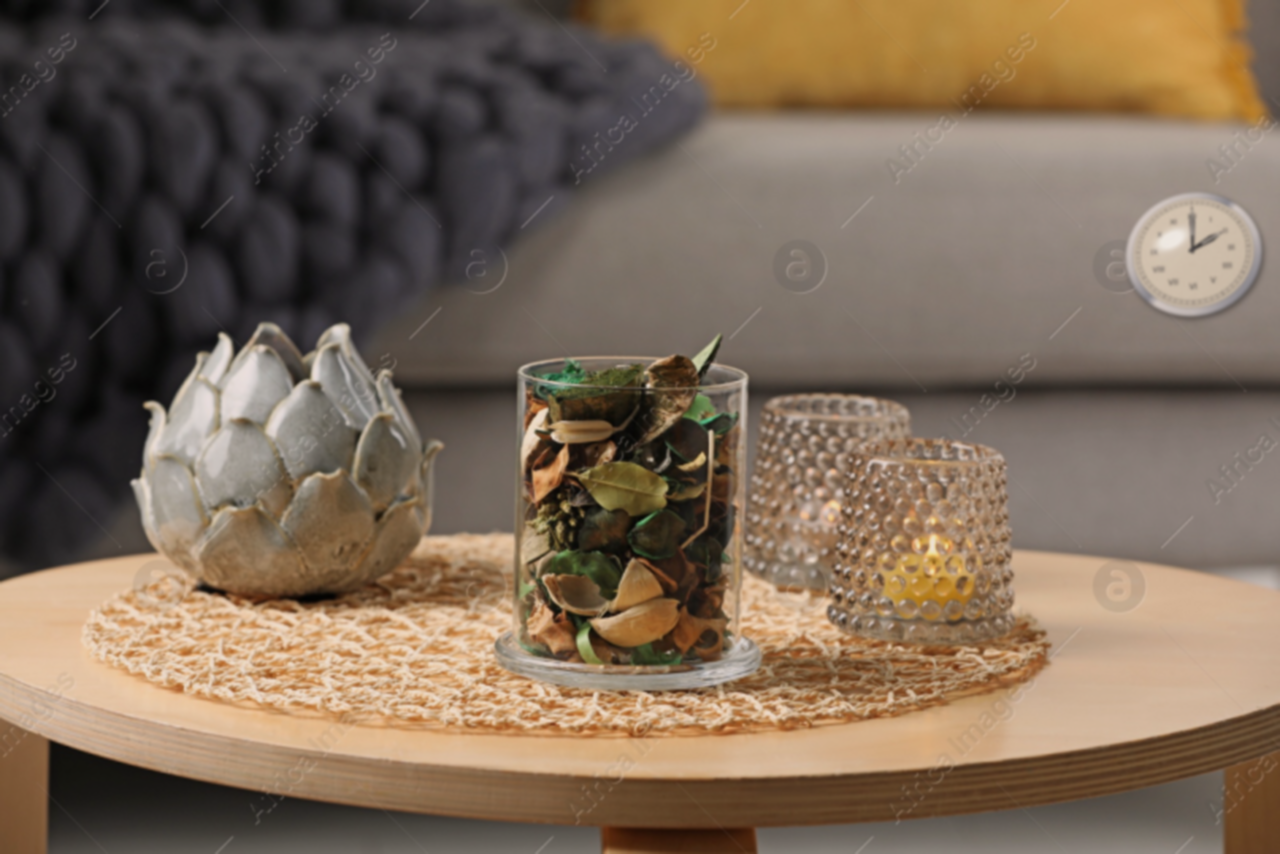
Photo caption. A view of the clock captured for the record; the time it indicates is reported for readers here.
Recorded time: 2:00
